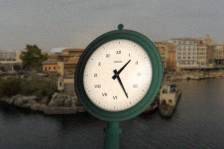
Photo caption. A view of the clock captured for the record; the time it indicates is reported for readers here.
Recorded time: 1:25
